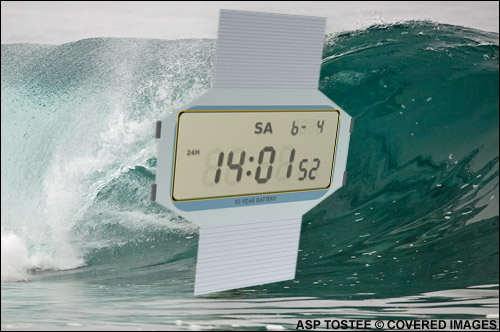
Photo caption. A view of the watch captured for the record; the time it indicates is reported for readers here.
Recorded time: 14:01:52
